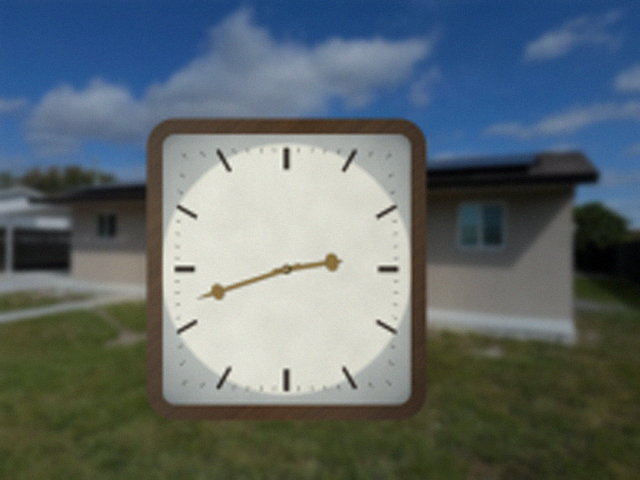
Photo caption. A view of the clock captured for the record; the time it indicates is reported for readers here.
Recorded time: 2:42
